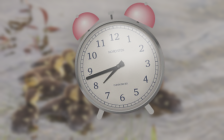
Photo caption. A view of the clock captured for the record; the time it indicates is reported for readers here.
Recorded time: 7:43
